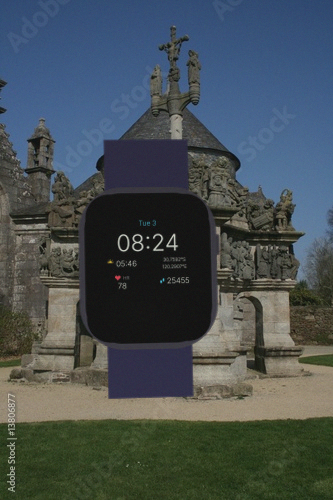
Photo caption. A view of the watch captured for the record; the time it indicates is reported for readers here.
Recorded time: 8:24
